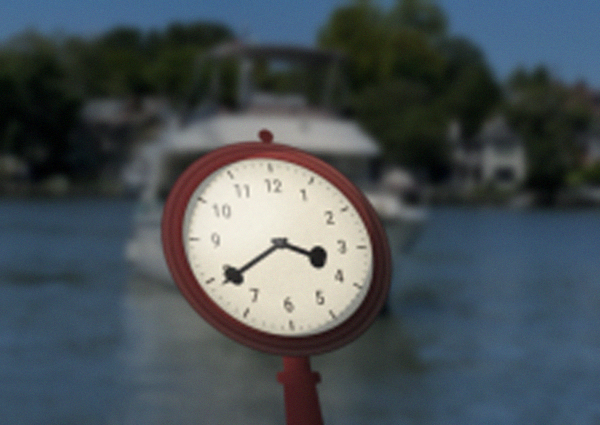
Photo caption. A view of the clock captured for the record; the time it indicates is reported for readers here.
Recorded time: 3:39
